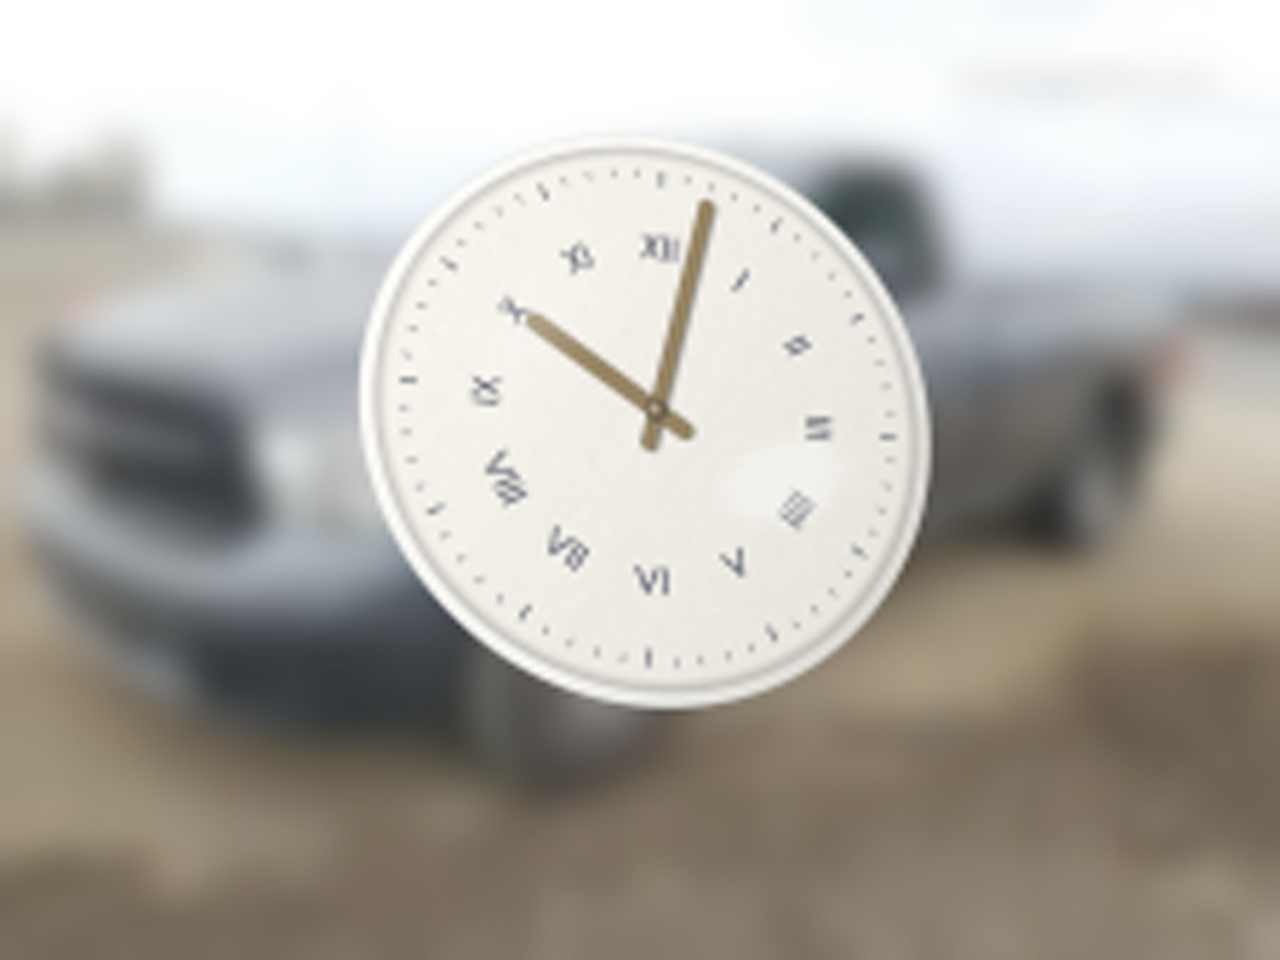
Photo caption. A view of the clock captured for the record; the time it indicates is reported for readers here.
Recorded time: 10:02
